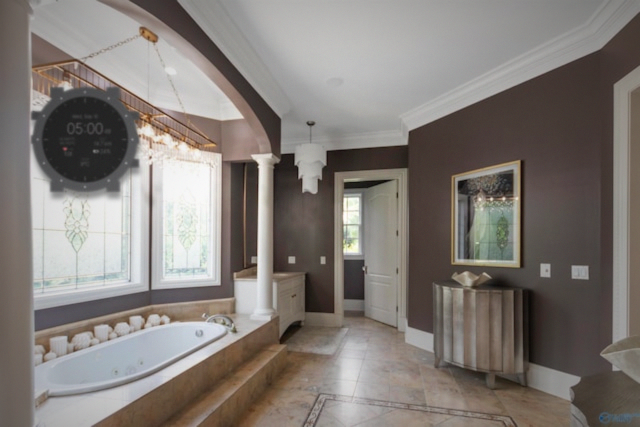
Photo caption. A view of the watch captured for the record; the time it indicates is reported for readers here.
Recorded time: 5:00
